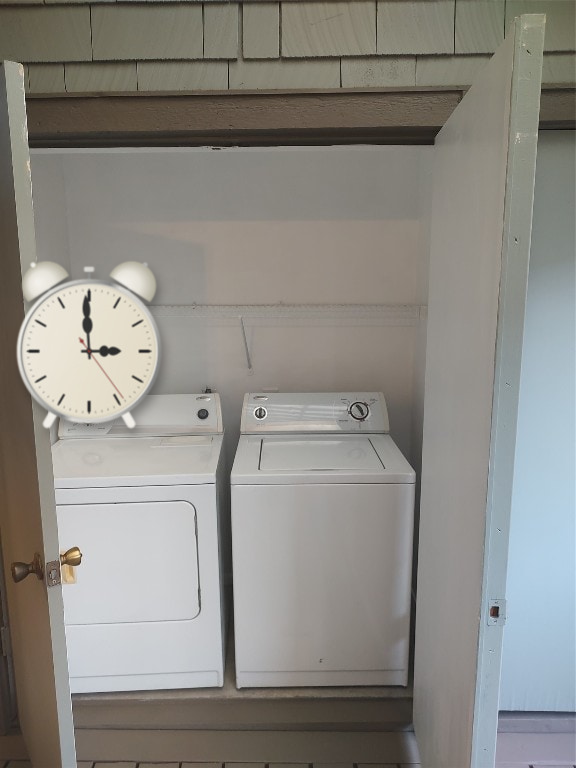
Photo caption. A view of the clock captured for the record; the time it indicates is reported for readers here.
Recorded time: 2:59:24
